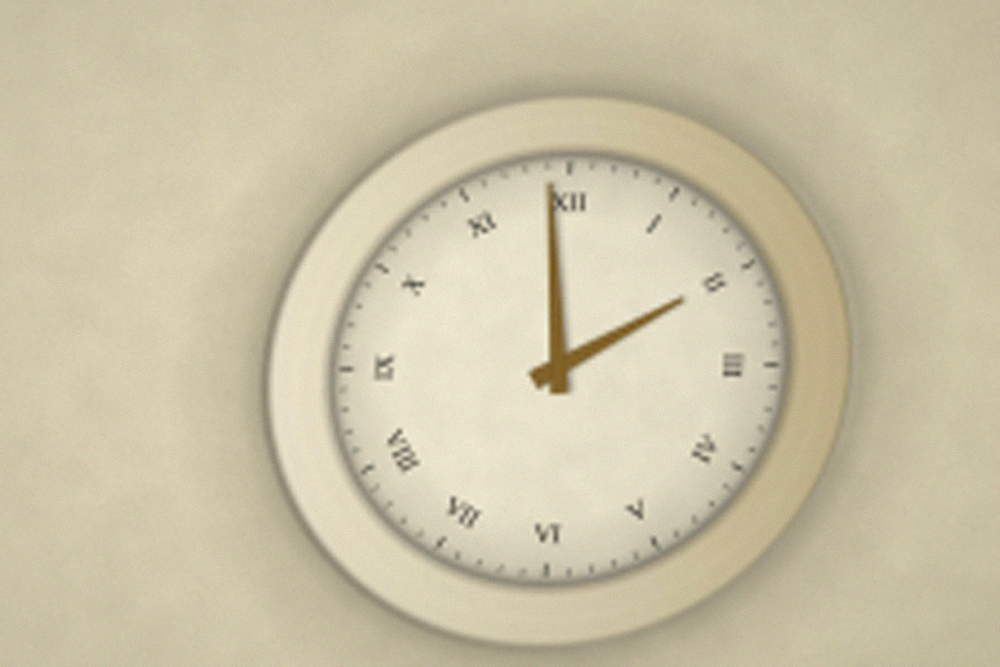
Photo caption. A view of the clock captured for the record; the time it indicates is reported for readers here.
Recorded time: 1:59
